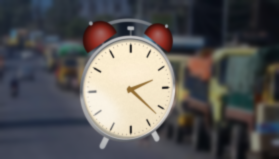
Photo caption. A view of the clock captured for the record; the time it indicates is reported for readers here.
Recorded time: 2:22
